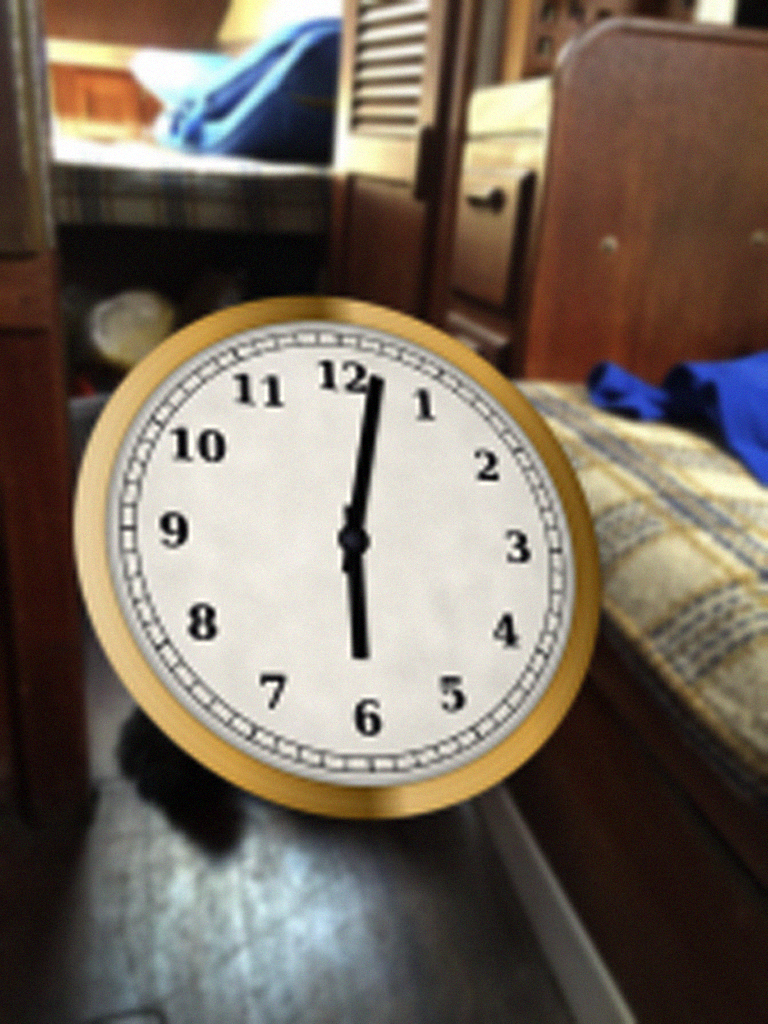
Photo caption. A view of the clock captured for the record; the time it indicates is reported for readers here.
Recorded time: 6:02
